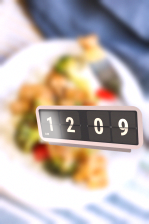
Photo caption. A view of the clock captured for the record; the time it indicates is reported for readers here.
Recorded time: 12:09
